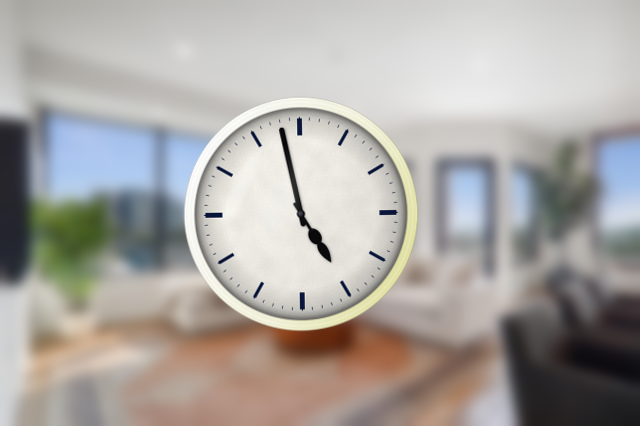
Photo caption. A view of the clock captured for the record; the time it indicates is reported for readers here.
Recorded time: 4:58
